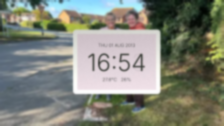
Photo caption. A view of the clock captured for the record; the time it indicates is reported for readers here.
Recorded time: 16:54
